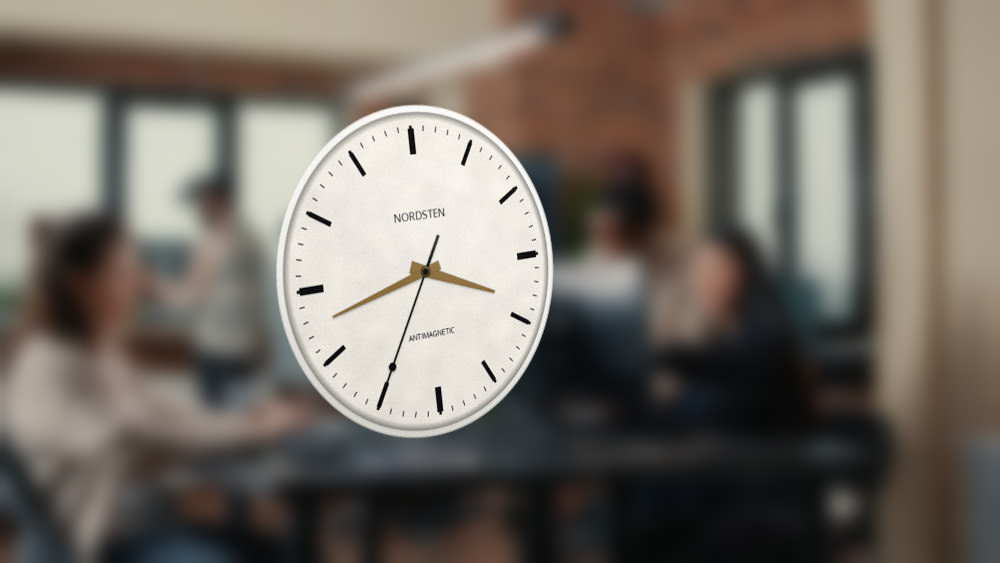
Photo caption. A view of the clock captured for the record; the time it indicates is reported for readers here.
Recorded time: 3:42:35
